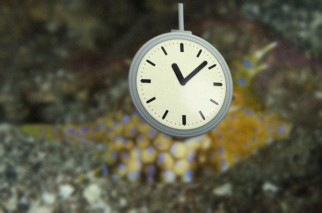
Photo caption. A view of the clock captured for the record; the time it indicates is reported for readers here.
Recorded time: 11:08
